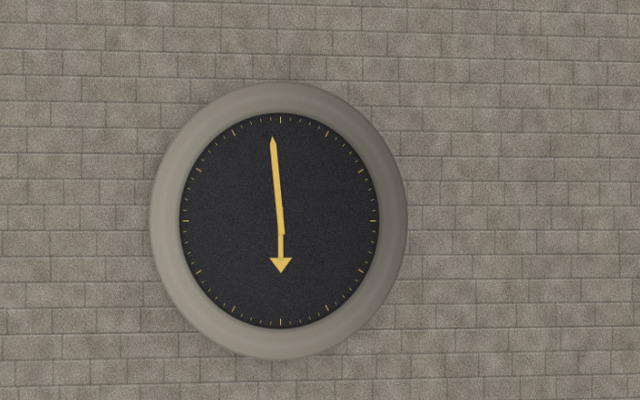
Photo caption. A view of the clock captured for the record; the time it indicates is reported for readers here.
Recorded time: 5:59
